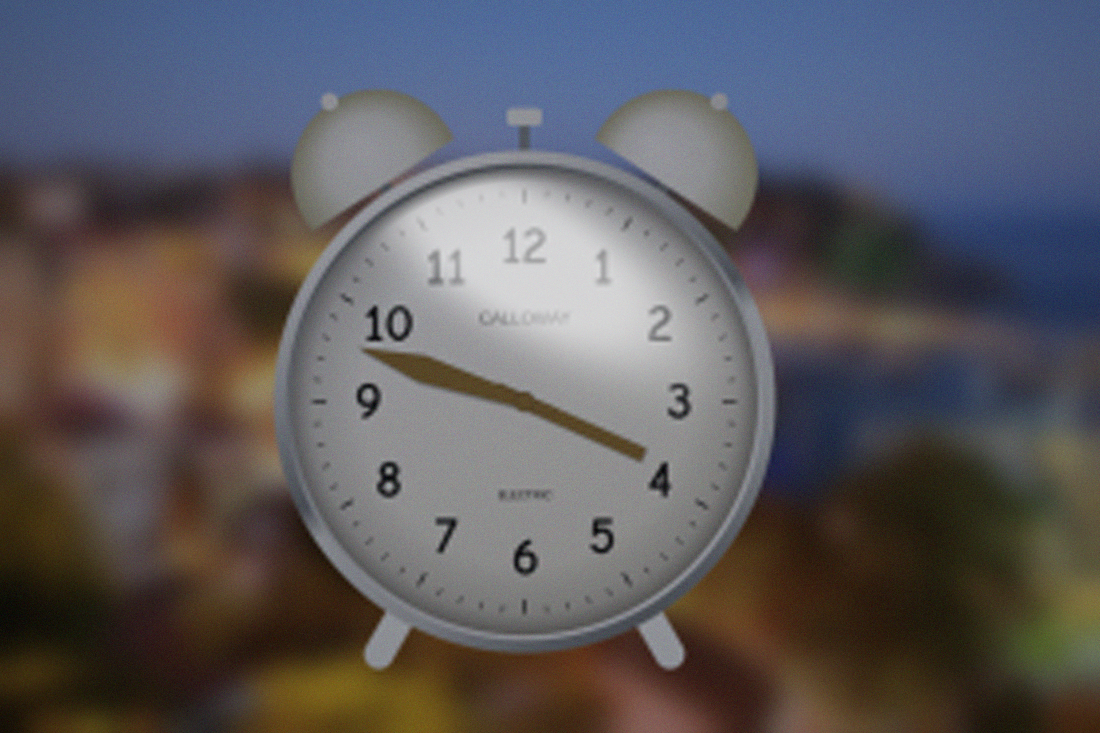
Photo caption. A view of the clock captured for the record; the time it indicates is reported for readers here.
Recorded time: 3:48
